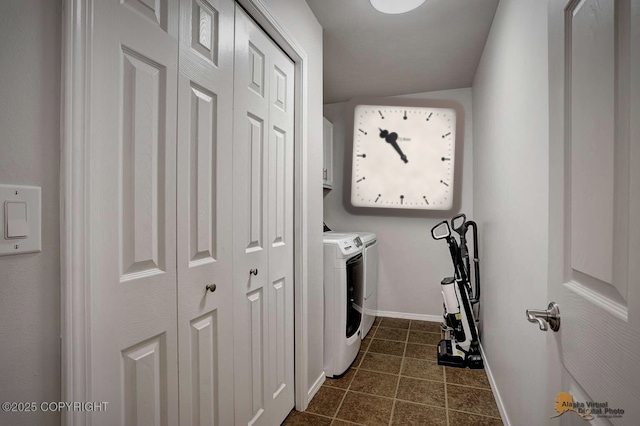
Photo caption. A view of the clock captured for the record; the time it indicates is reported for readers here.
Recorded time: 10:53
